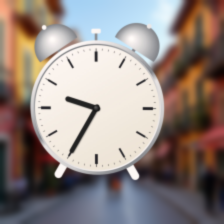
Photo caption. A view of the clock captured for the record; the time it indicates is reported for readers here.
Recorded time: 9:35
